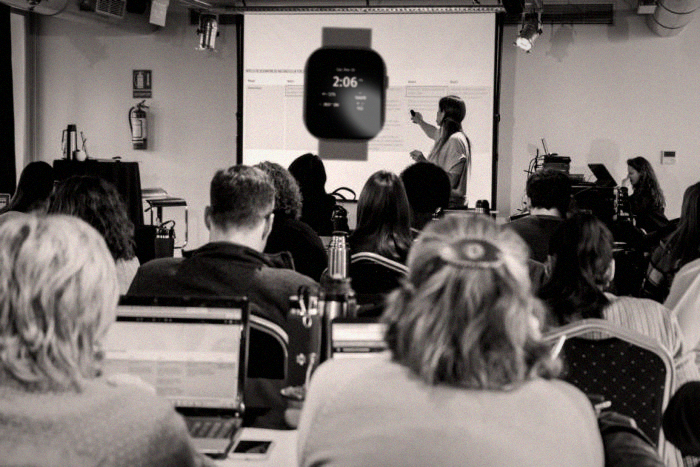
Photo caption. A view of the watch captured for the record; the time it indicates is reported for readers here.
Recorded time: 2:06
